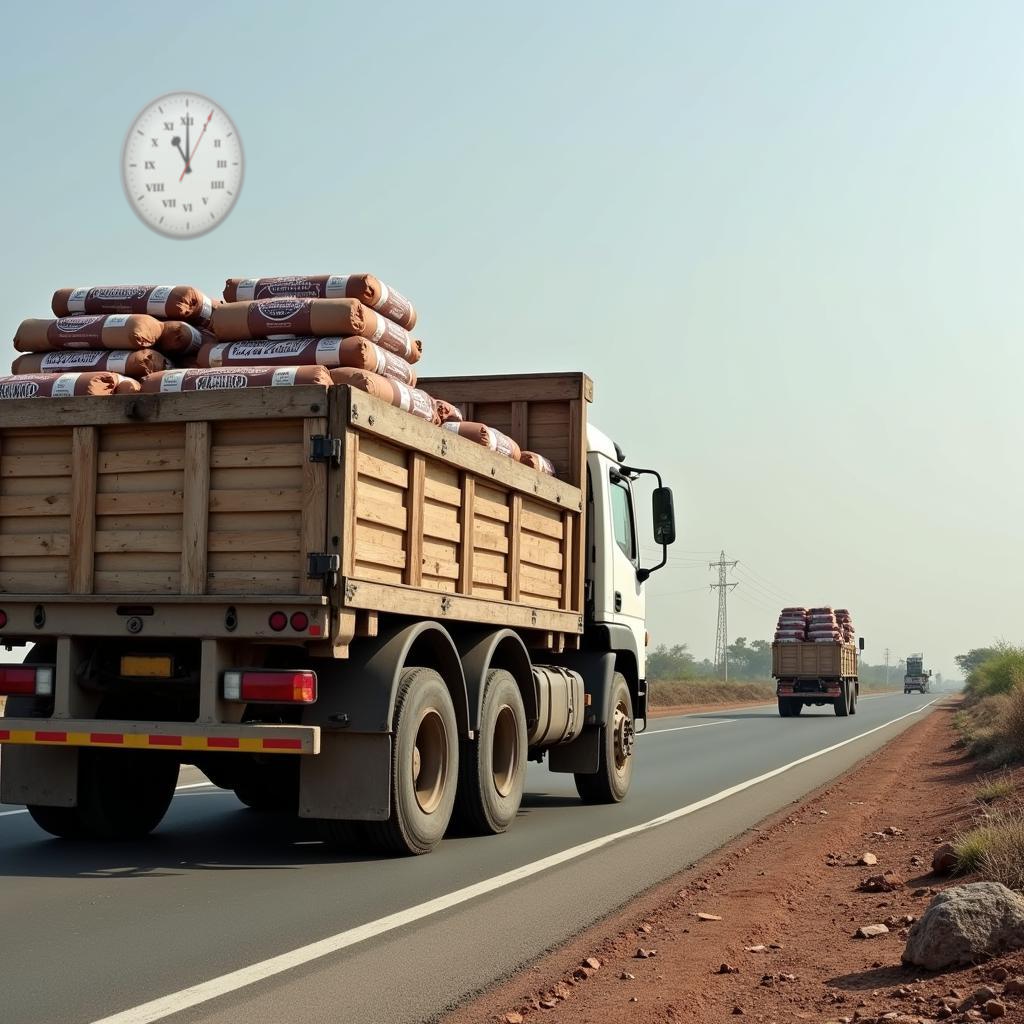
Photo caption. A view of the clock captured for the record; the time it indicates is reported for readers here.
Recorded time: 11:00:05
